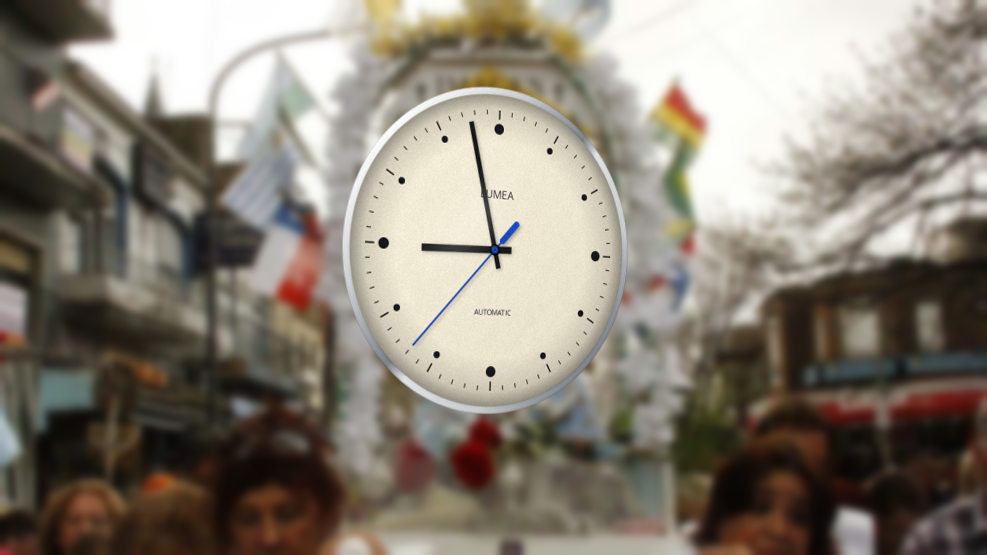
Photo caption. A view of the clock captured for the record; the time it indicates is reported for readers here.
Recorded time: 8:57:37
